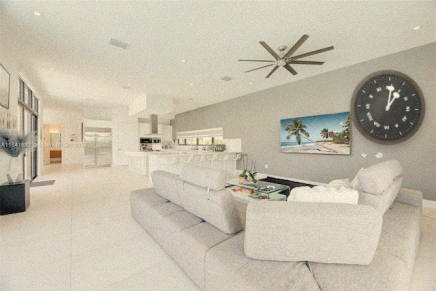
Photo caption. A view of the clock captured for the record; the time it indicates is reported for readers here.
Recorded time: 1:01
